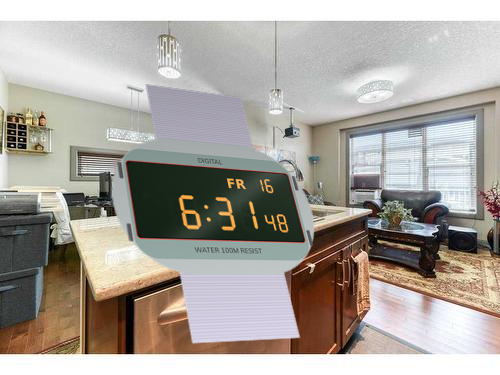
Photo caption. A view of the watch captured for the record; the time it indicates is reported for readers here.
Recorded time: 6:31:48
